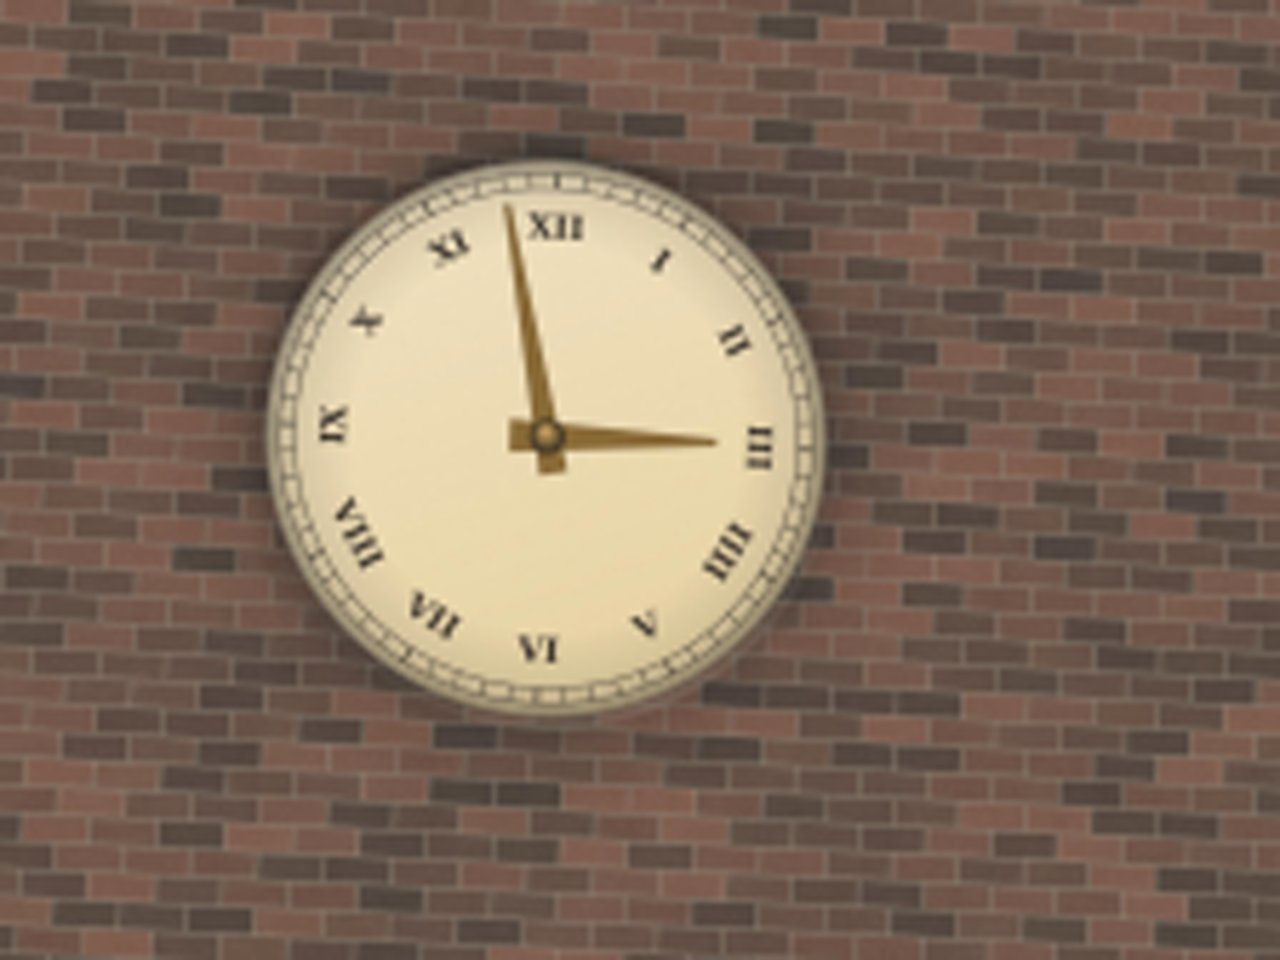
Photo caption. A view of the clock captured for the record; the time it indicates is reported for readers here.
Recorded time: 2:58
